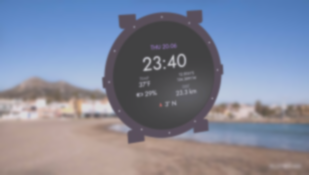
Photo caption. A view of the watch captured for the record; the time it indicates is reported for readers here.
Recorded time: 23:40
